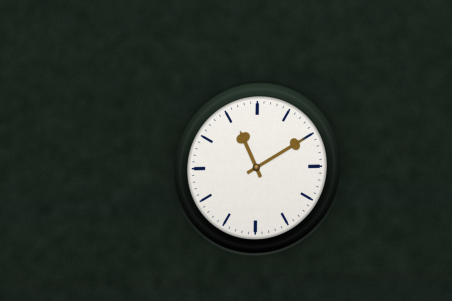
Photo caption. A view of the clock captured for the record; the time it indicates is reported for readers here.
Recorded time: 11:10
